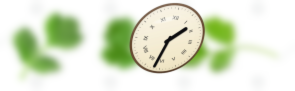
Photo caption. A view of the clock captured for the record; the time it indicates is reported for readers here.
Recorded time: 1:32
